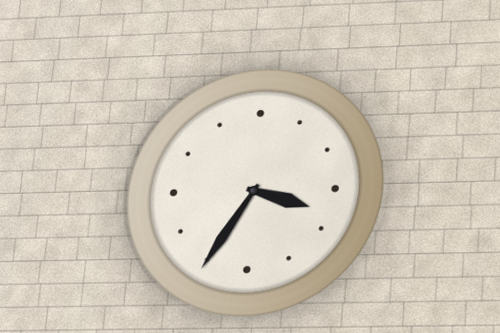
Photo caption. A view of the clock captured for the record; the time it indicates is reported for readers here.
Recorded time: 3:35
